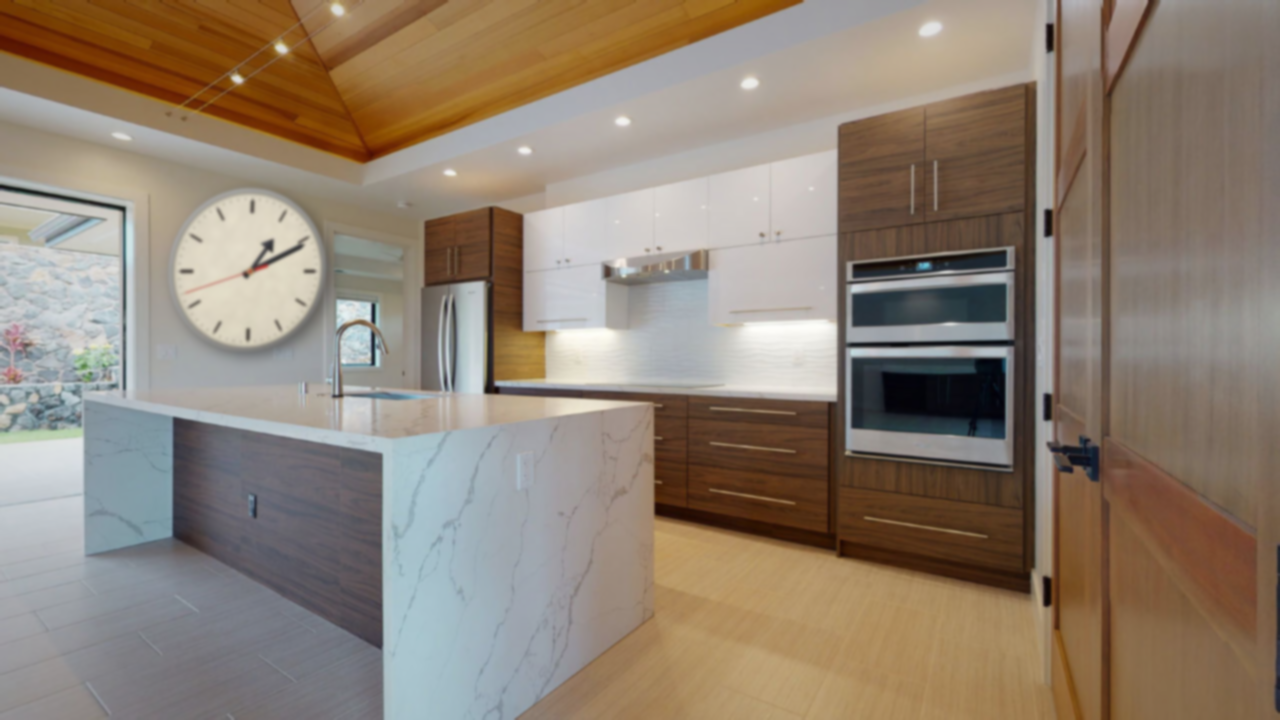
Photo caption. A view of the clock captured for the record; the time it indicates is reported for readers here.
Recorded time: 1:10:42
